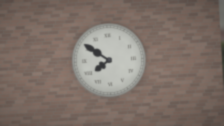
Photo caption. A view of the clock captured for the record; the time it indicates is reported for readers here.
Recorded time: 7:51
